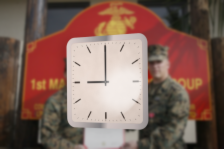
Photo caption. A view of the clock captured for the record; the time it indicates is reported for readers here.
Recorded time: 9:00
